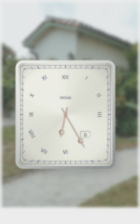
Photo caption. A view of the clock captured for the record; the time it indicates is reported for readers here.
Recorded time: 6:25
